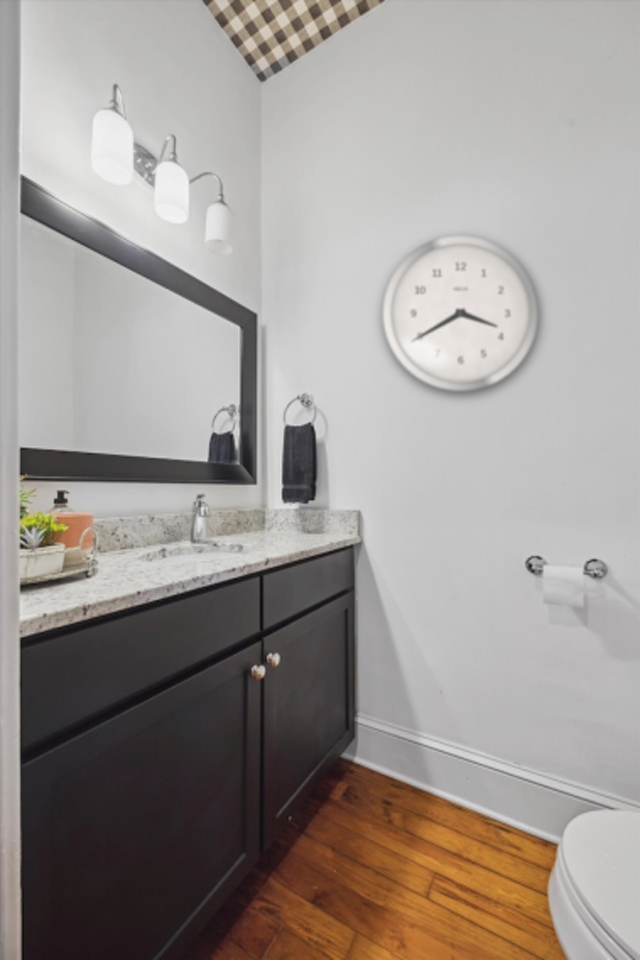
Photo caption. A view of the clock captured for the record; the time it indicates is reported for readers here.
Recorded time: 3:40
